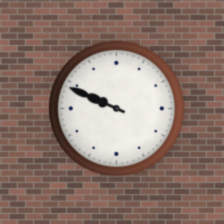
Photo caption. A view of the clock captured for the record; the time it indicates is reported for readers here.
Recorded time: 9:49
